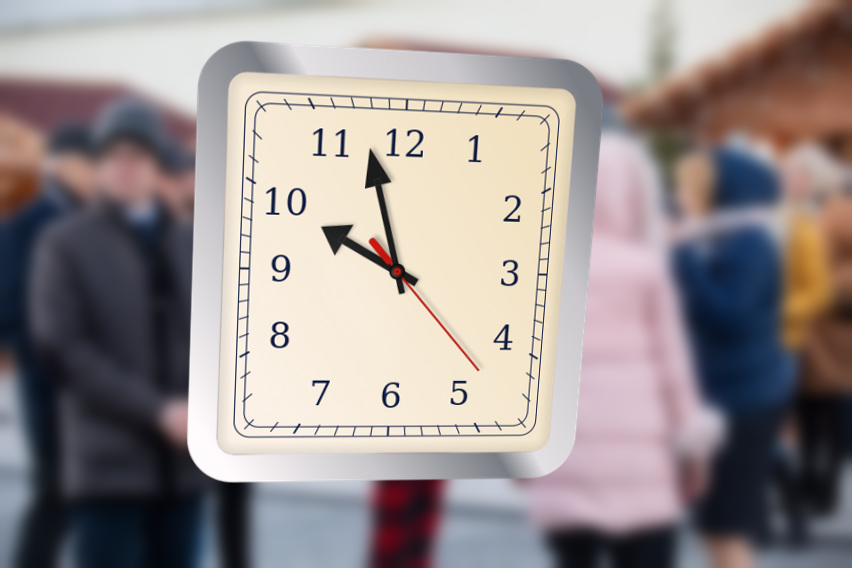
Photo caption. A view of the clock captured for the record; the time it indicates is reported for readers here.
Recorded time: 9:57:23
